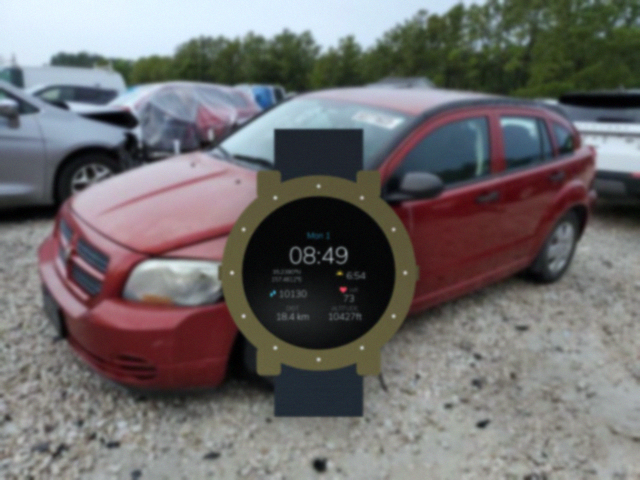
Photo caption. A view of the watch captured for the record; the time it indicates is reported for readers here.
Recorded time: 8:49
